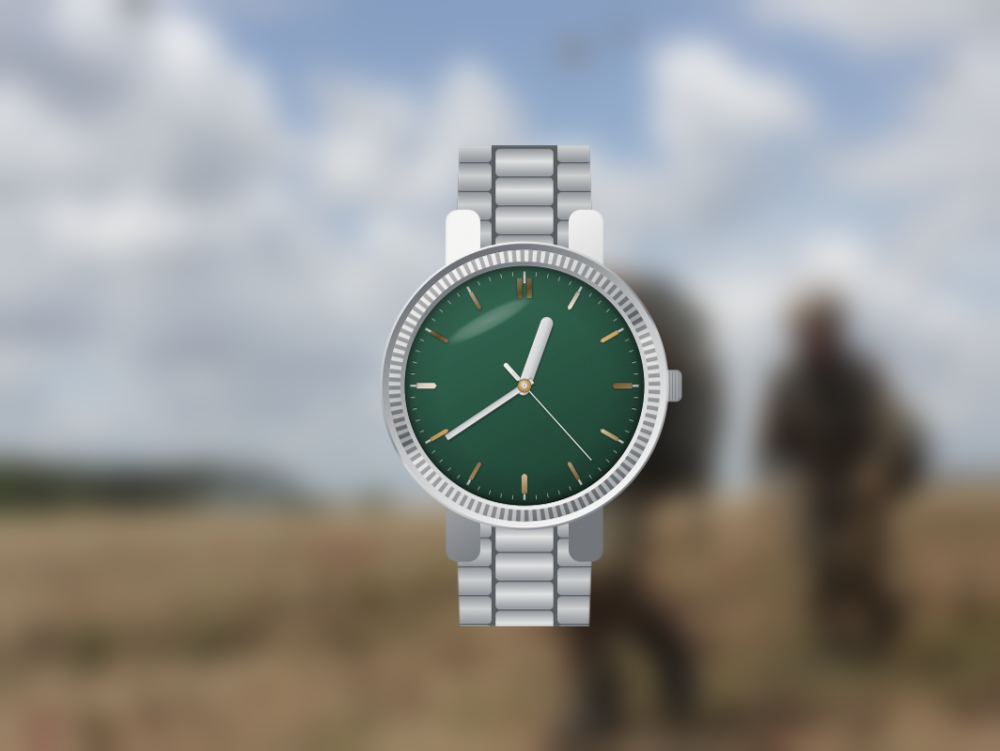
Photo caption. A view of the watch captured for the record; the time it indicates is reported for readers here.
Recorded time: 12:39:23
